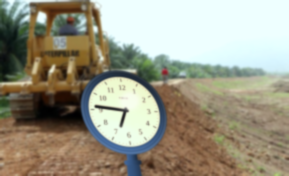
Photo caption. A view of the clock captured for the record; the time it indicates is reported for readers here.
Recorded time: 6:46
